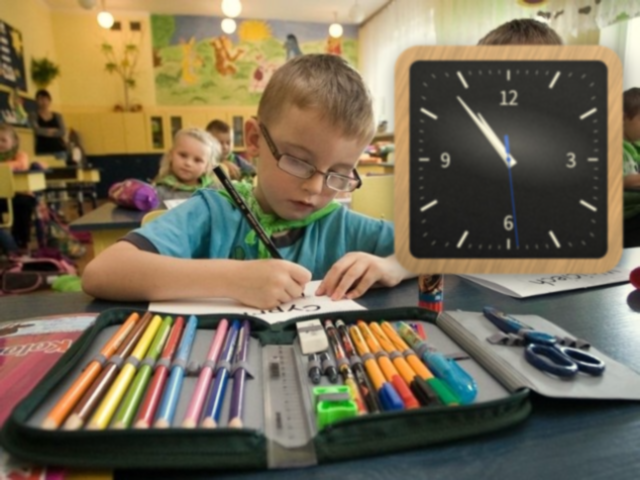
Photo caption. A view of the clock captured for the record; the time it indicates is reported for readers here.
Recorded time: 10:53:29
